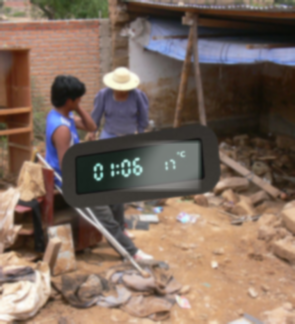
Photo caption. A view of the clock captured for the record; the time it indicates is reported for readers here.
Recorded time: 1:06
